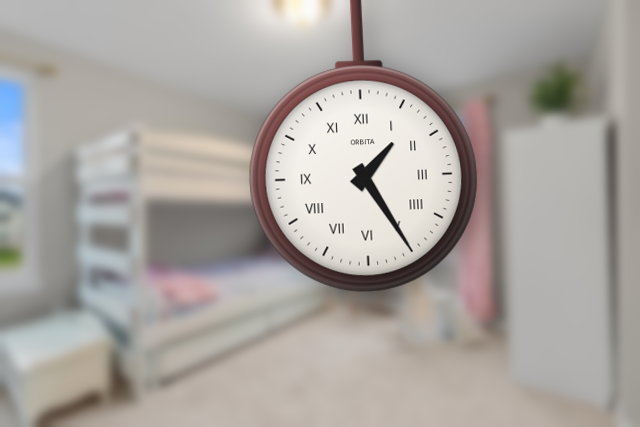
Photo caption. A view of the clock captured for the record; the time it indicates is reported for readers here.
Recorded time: 1:25
